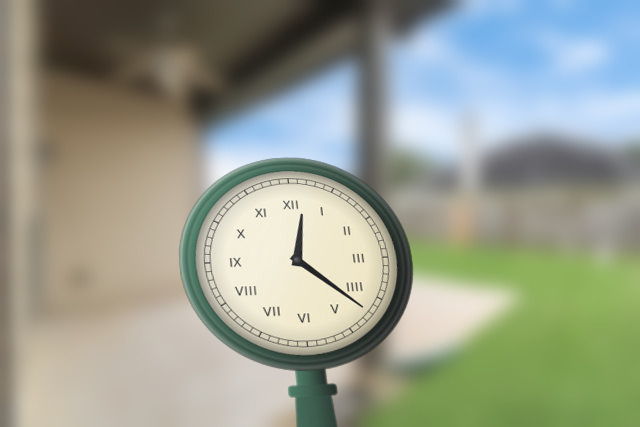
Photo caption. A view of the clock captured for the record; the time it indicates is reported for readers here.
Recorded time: 12:22
